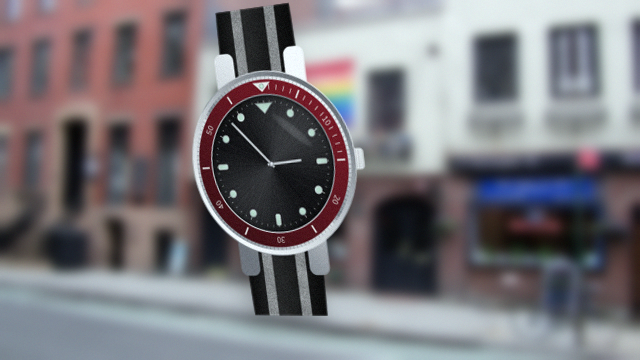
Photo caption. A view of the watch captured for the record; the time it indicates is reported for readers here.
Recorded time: 2:53
